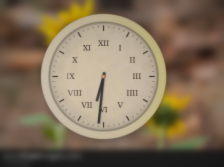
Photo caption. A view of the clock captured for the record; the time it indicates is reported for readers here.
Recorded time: 6:31
